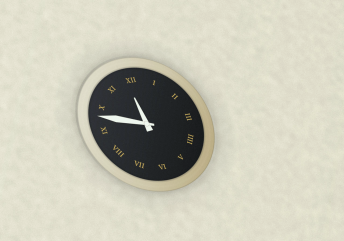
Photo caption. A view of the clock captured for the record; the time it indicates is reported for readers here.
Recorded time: 11:48
